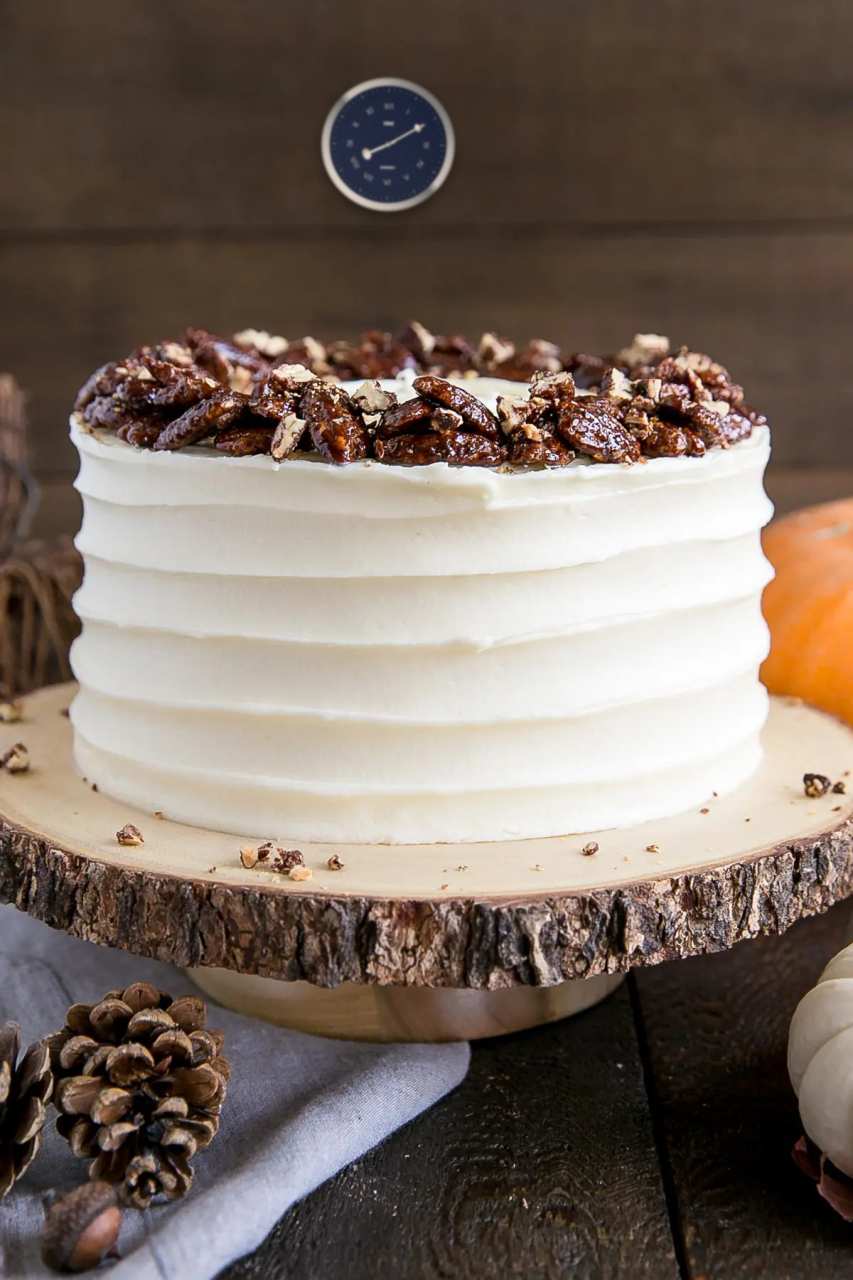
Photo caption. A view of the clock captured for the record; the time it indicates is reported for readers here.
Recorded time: 8:10
